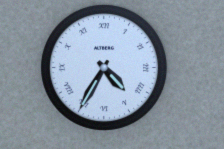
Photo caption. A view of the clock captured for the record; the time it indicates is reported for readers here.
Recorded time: 4:35
